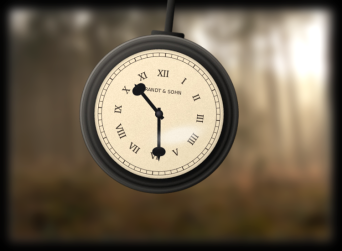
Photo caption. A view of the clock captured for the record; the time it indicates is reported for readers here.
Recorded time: 10:29
